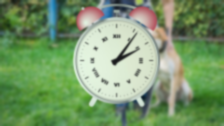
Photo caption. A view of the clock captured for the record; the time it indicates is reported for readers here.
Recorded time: 2:06
